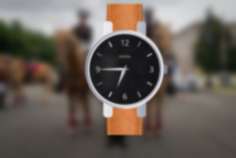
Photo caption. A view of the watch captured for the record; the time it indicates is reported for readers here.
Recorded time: 6:45
